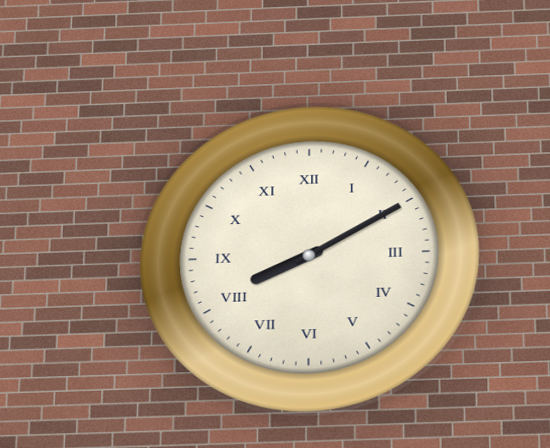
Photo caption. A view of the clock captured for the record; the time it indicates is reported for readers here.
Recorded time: 8:10
